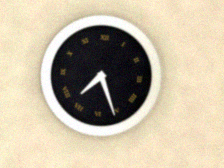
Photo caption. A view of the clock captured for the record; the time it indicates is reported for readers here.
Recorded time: 7:26
